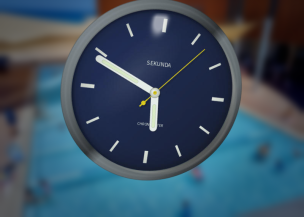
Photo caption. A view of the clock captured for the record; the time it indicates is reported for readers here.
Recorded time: 5:49:07
